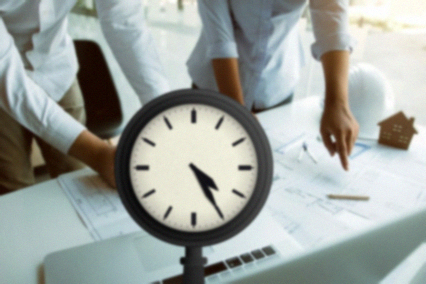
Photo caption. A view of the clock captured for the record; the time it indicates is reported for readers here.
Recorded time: 4:25
